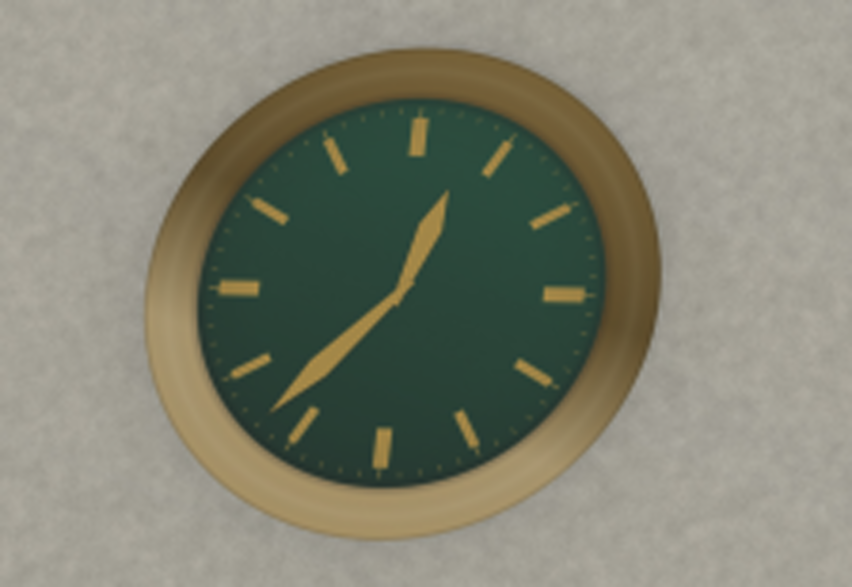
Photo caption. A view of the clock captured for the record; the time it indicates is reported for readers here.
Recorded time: 12:37
